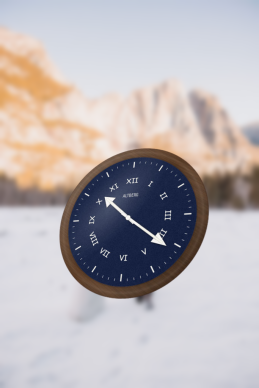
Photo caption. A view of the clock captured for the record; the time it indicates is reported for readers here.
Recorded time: 10:21
